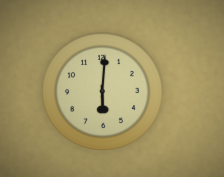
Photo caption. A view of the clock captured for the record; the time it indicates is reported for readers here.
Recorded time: 6:01
